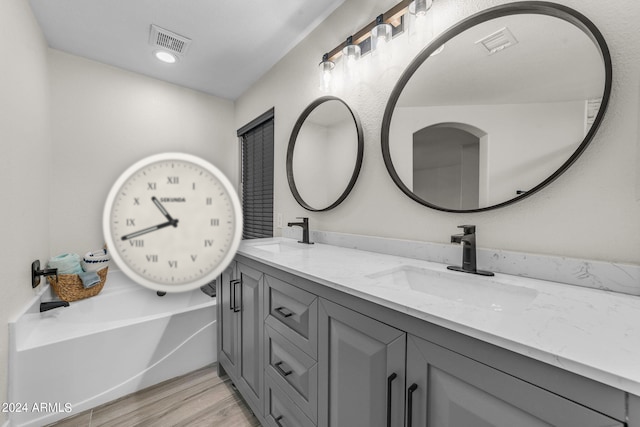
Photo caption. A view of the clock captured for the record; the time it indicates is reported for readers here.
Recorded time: 10:42
